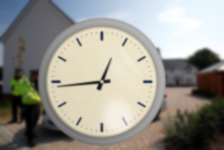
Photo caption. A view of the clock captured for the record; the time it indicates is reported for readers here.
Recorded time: 12:44
